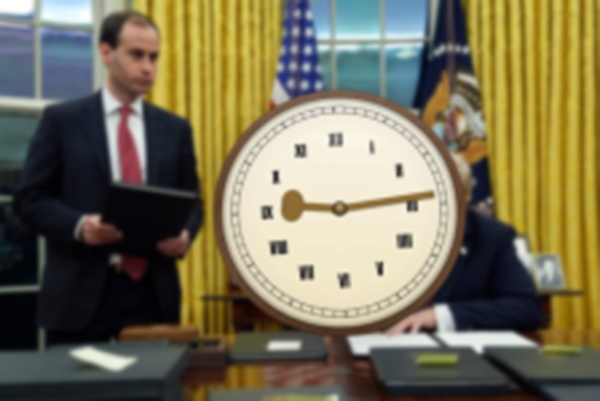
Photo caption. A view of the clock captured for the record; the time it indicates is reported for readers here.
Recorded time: 9:14
